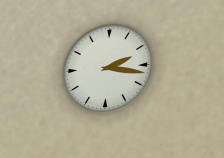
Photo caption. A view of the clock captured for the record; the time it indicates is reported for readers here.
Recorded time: 2:17
